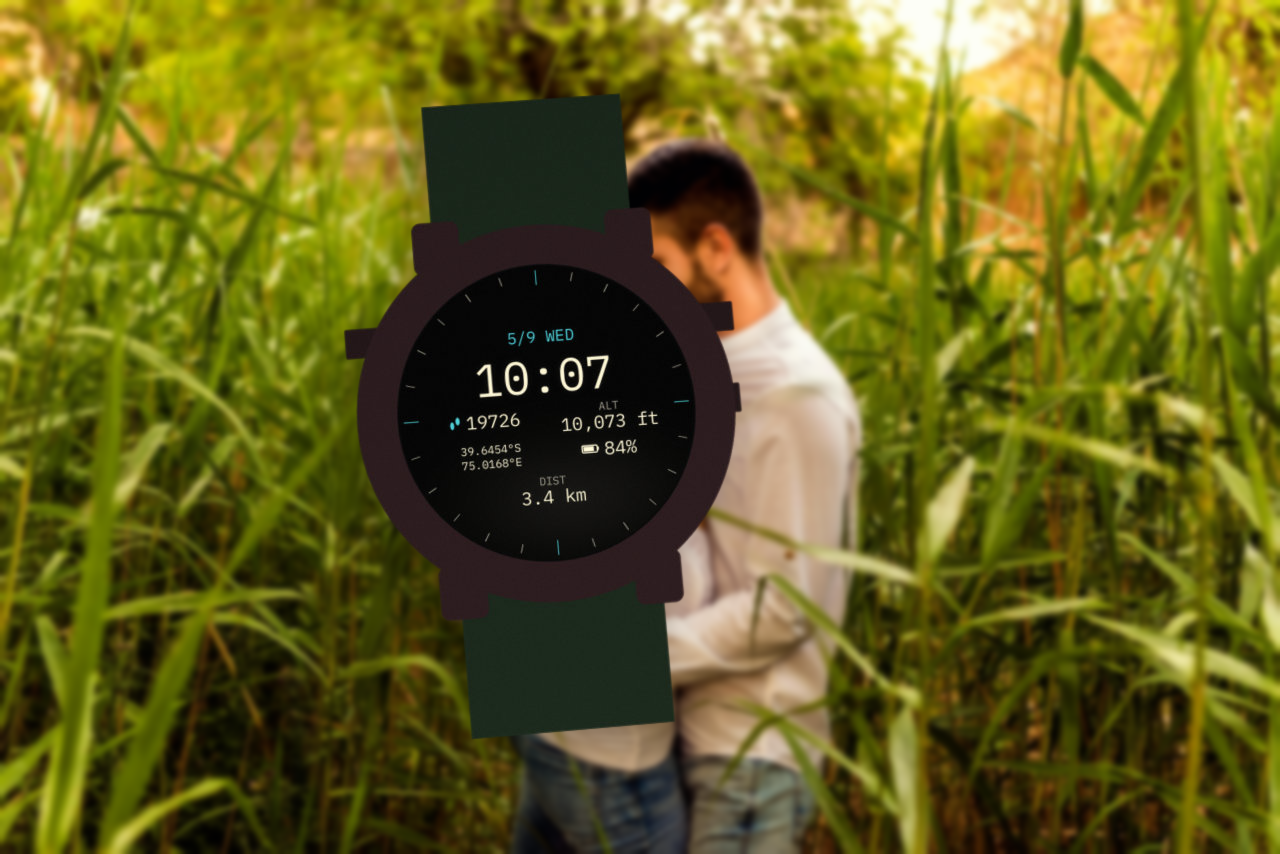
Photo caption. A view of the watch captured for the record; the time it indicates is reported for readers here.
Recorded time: 10:07
